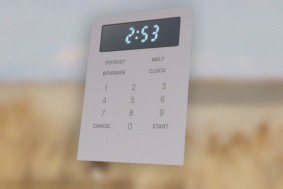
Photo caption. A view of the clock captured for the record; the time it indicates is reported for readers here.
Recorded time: 2:53
